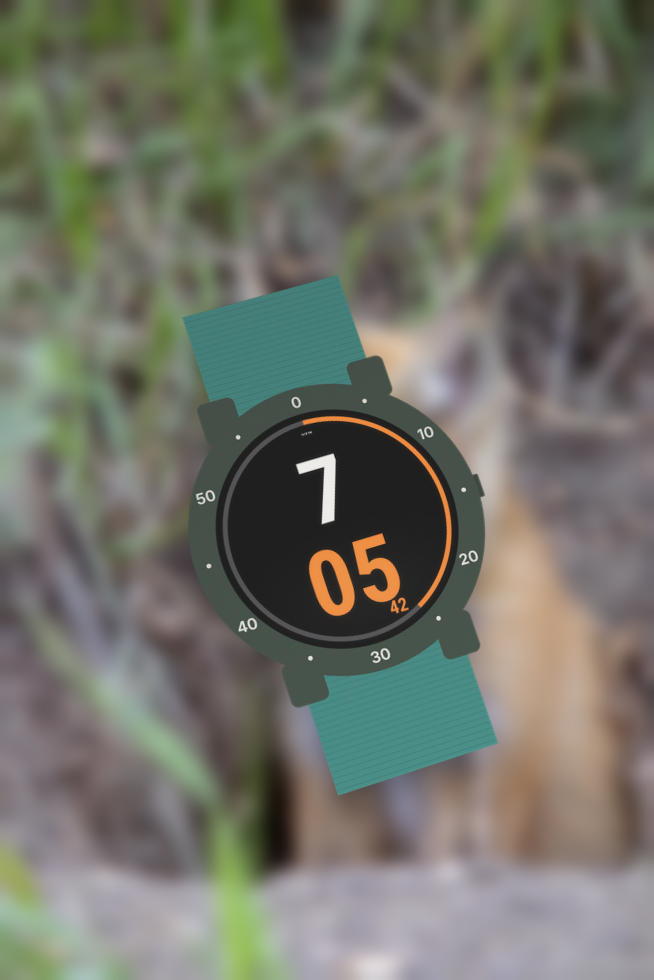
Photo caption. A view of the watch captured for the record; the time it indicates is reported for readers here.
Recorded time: 7:05:42
